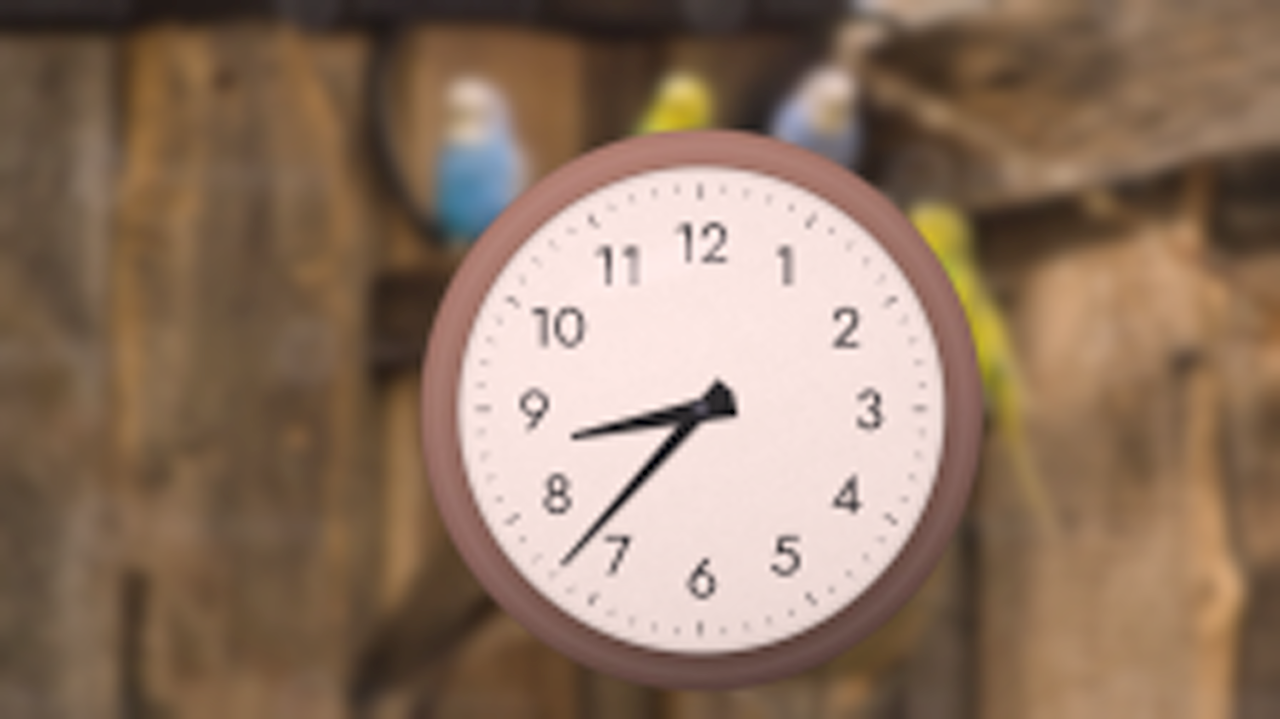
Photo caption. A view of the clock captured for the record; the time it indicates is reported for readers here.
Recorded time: 8:37
